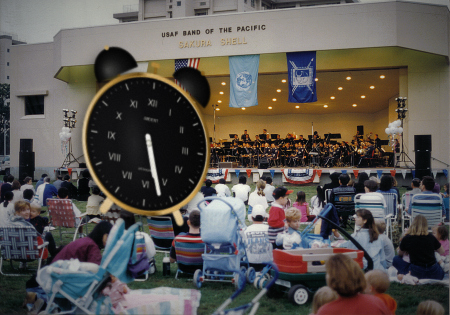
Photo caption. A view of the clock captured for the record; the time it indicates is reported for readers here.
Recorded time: 5:27
